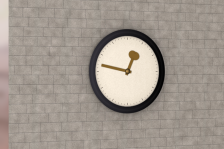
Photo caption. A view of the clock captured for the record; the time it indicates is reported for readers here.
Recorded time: 12:47
